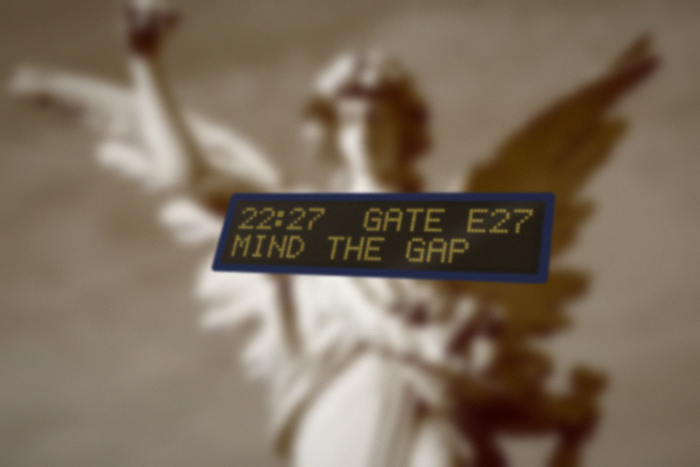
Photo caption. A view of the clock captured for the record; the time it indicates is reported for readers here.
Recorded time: 22:27
